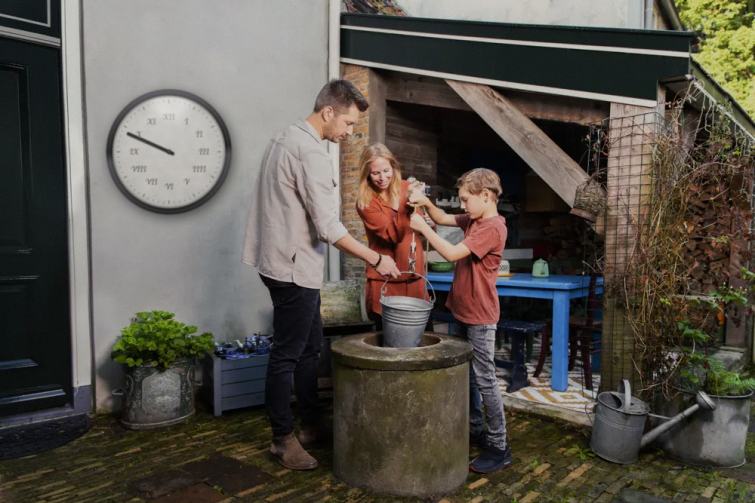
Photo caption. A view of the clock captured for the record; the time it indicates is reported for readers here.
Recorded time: 9:49
